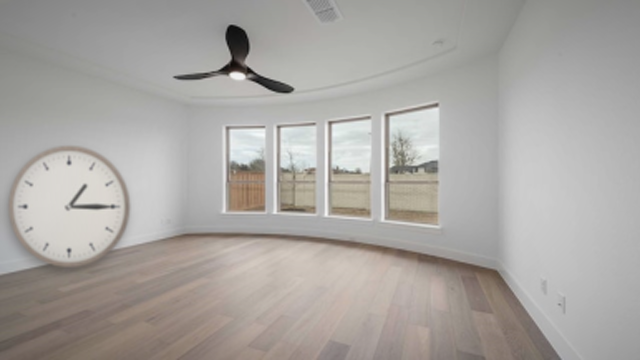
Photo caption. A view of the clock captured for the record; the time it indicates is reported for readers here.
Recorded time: 1:15
